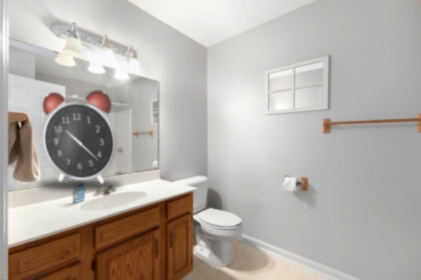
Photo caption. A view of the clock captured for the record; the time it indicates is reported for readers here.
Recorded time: 10:22
